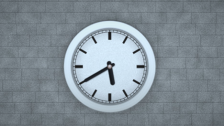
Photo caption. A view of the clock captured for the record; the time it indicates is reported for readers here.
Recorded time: 5:40
